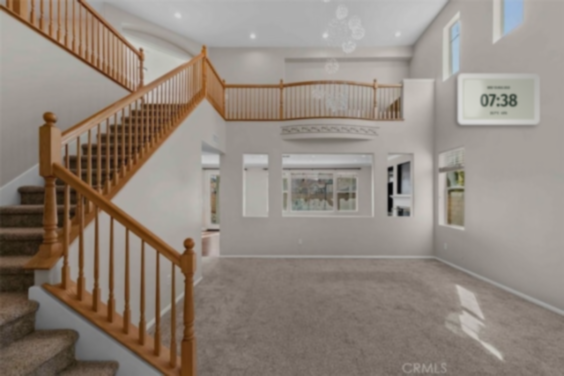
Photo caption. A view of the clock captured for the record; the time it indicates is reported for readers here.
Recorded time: 7:38
